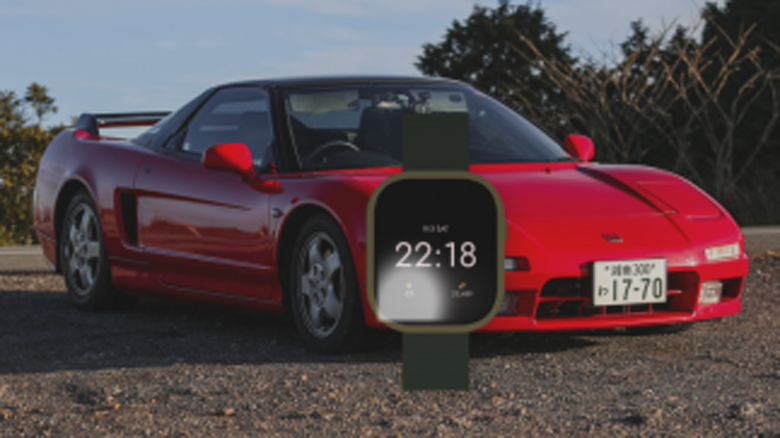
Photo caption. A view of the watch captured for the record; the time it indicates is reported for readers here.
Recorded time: 22:18
